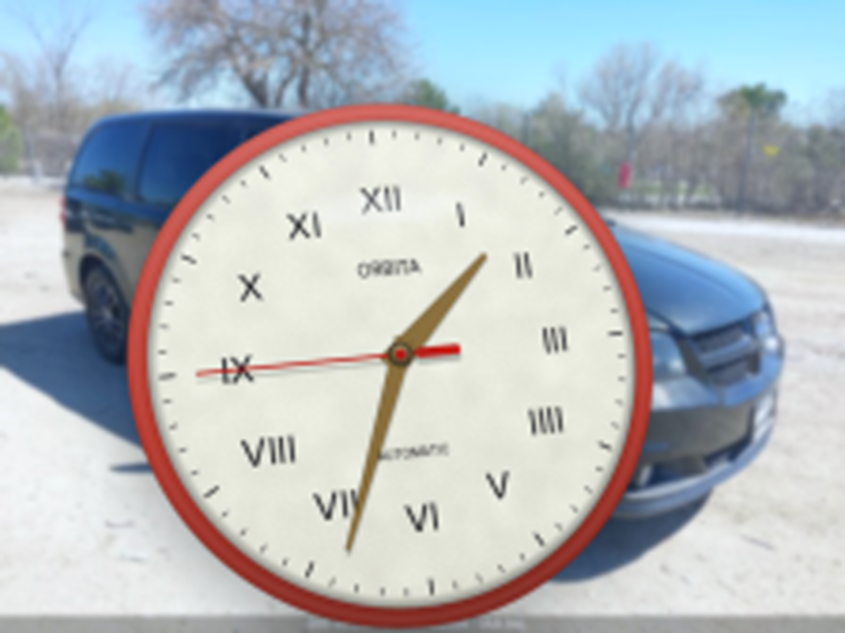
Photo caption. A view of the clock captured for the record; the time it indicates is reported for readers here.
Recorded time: 1:33:45
